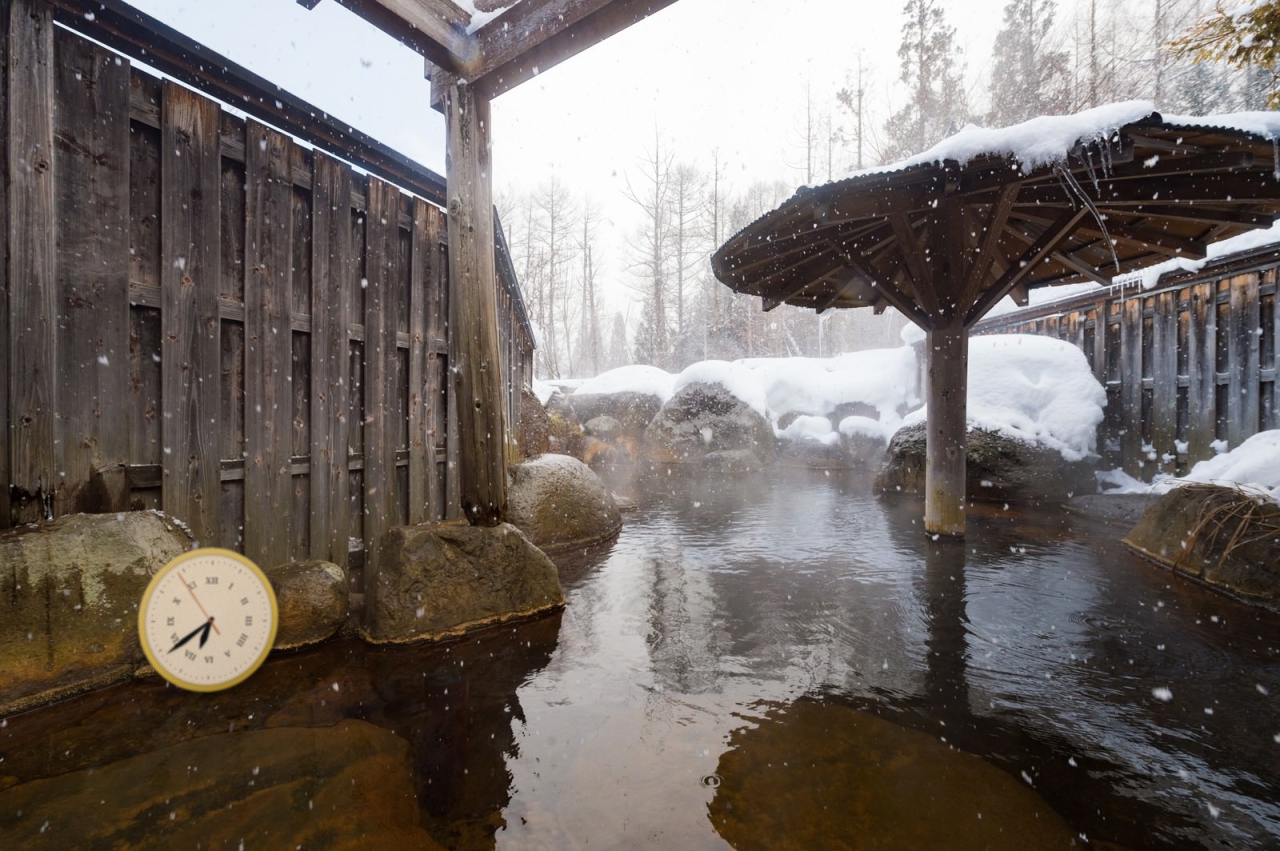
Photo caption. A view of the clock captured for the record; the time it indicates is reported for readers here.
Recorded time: 6:38:54
